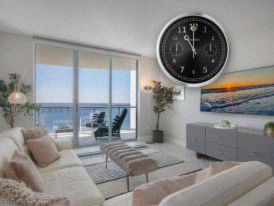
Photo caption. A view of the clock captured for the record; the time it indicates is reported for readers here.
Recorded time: 11:00
